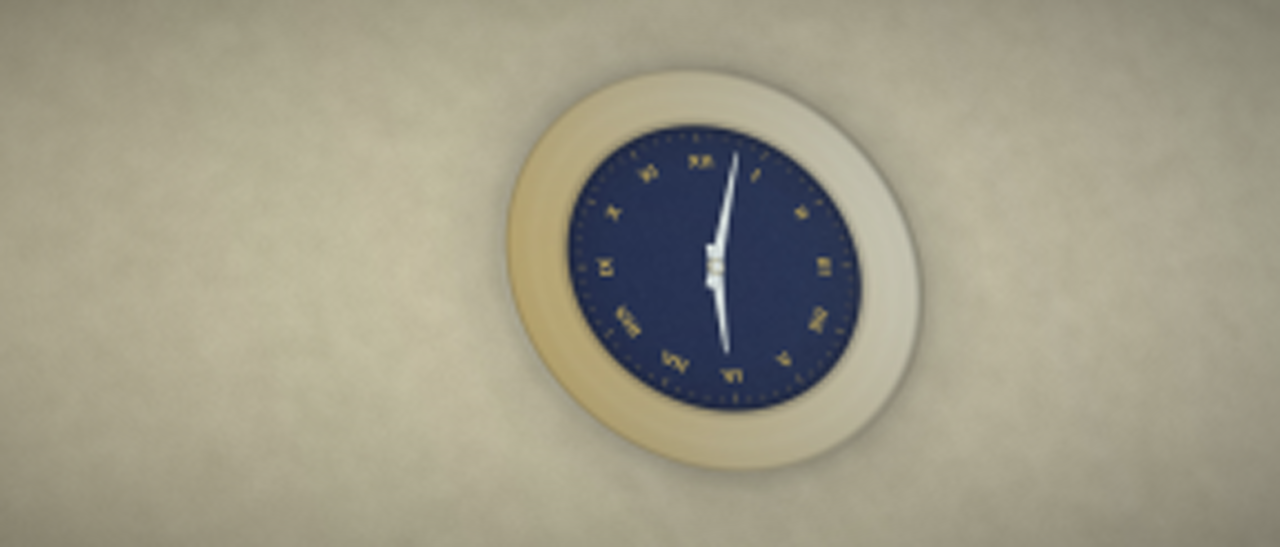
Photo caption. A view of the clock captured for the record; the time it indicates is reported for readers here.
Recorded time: 6:03
